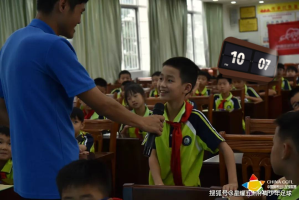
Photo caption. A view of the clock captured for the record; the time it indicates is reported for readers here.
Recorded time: 10:07
